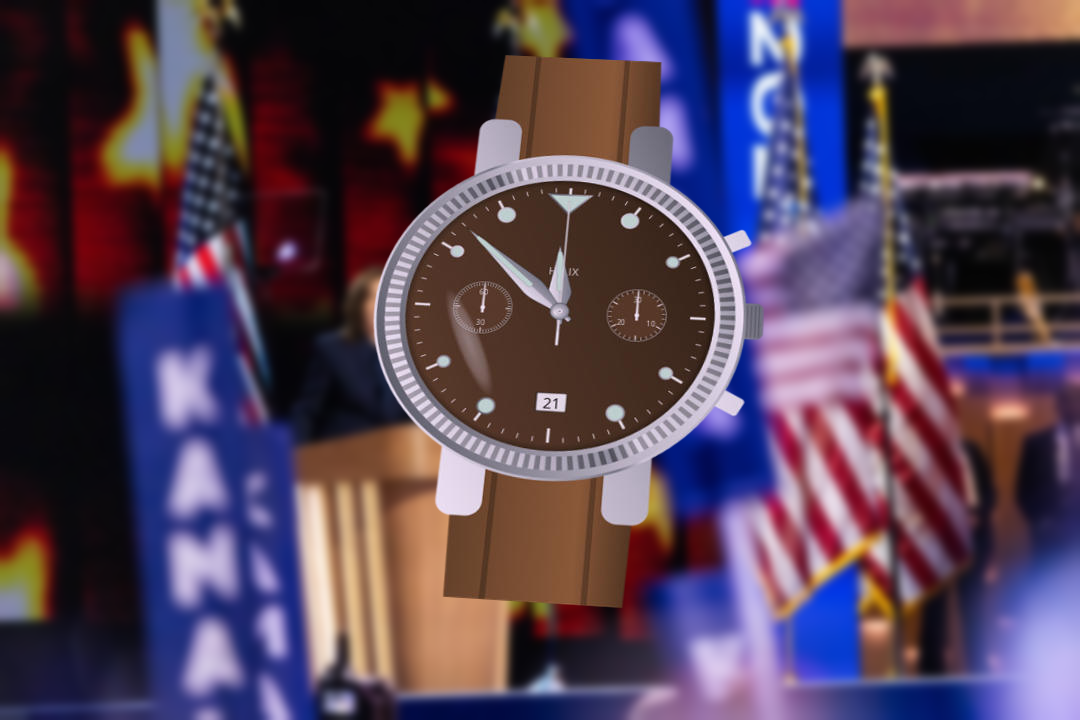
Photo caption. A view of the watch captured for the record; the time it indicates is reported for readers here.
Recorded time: 11:52
